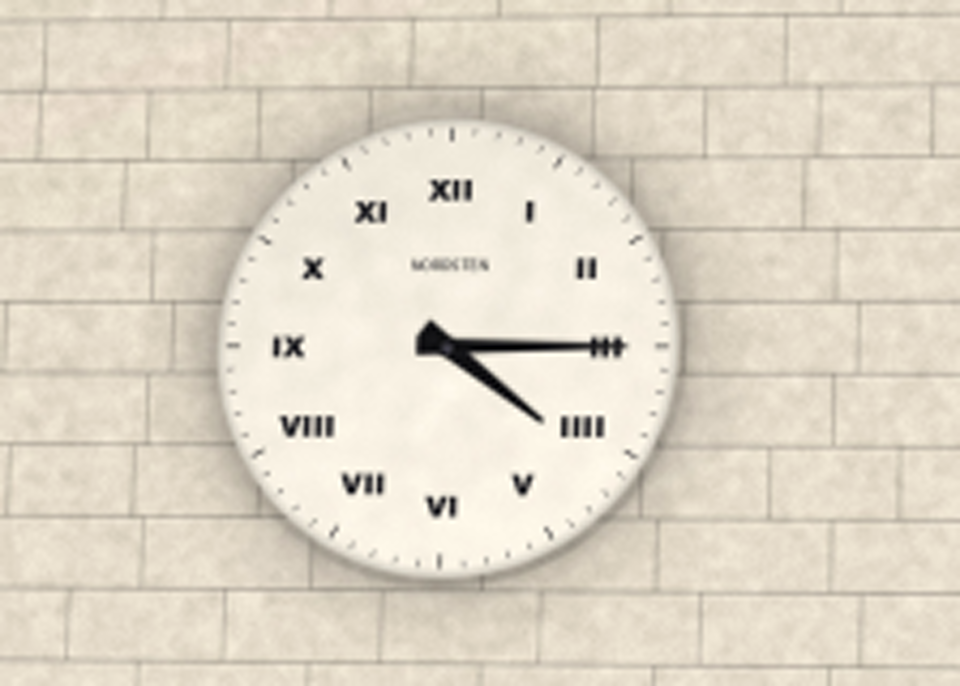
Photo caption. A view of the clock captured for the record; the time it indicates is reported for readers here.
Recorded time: 4:15
